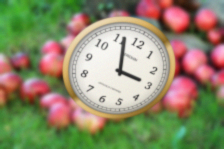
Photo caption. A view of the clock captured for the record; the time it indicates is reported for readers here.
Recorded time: 2:56
